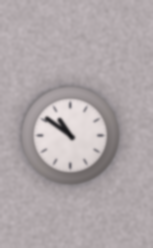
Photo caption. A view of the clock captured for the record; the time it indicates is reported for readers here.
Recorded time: 10:51
